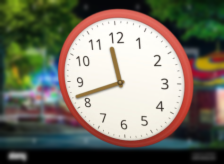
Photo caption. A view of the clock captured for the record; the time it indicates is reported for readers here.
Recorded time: 11:42
